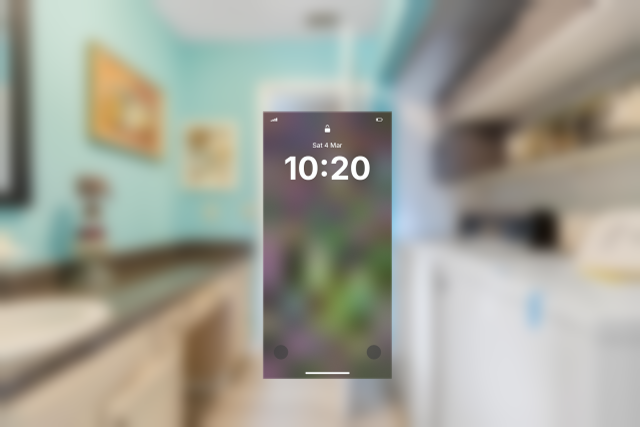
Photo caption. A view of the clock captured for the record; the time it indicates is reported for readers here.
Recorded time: 10:20
